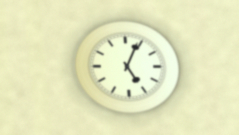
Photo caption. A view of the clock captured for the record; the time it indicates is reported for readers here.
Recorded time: 5:04
